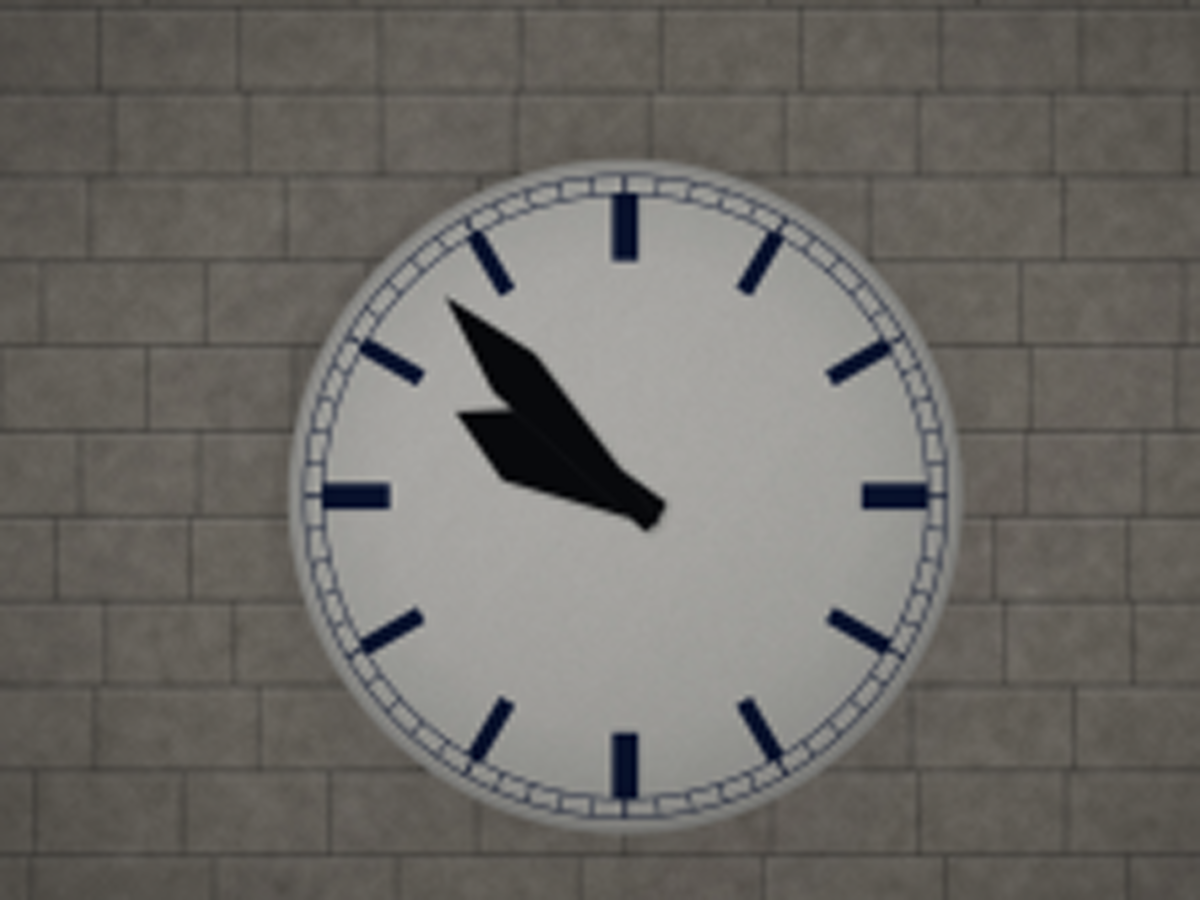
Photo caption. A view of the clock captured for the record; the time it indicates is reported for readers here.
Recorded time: 9:53
